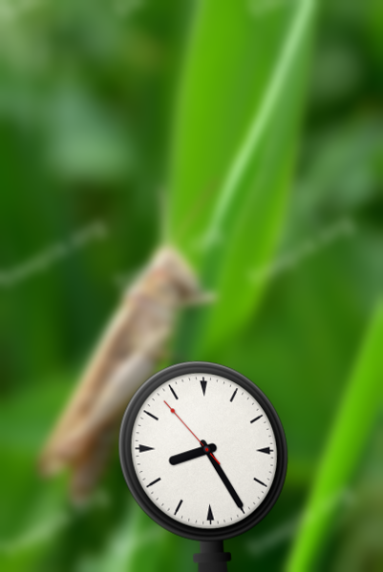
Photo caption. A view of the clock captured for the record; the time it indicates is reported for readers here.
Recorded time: 8:24:53
